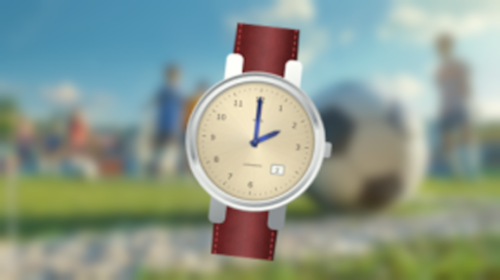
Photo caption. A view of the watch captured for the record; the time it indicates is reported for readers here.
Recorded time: 2:00
